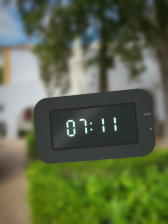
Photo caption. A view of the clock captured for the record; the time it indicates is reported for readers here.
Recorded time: 7:11
